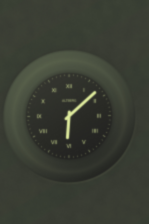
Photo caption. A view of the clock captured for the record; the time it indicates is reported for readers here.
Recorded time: 6:08
